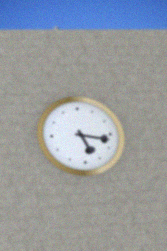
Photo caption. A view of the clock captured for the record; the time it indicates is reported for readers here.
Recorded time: 5:17
